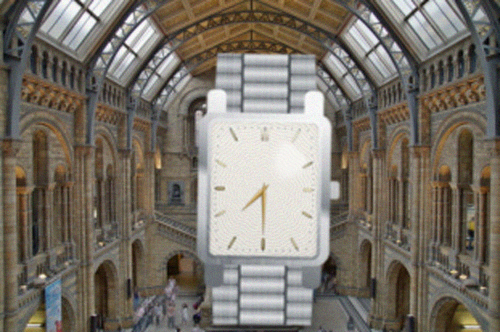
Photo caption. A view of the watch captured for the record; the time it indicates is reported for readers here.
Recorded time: 7:30
